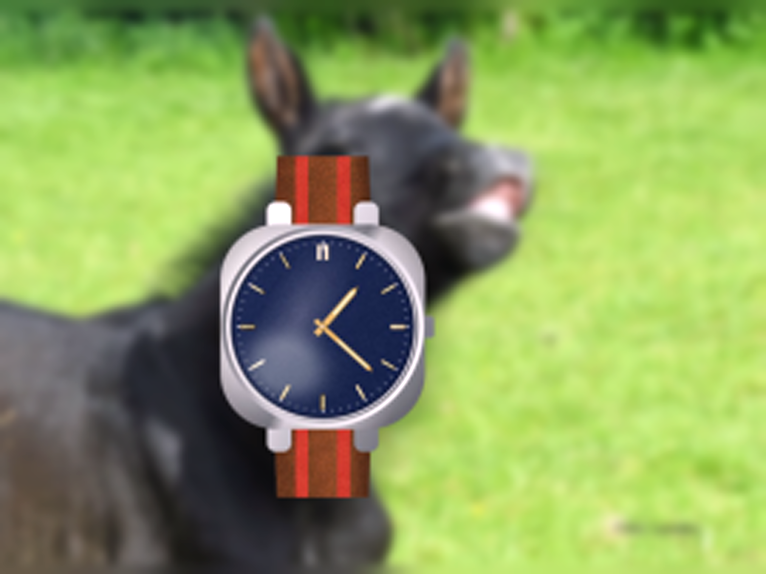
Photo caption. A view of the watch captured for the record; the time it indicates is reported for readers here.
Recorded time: 1:22
